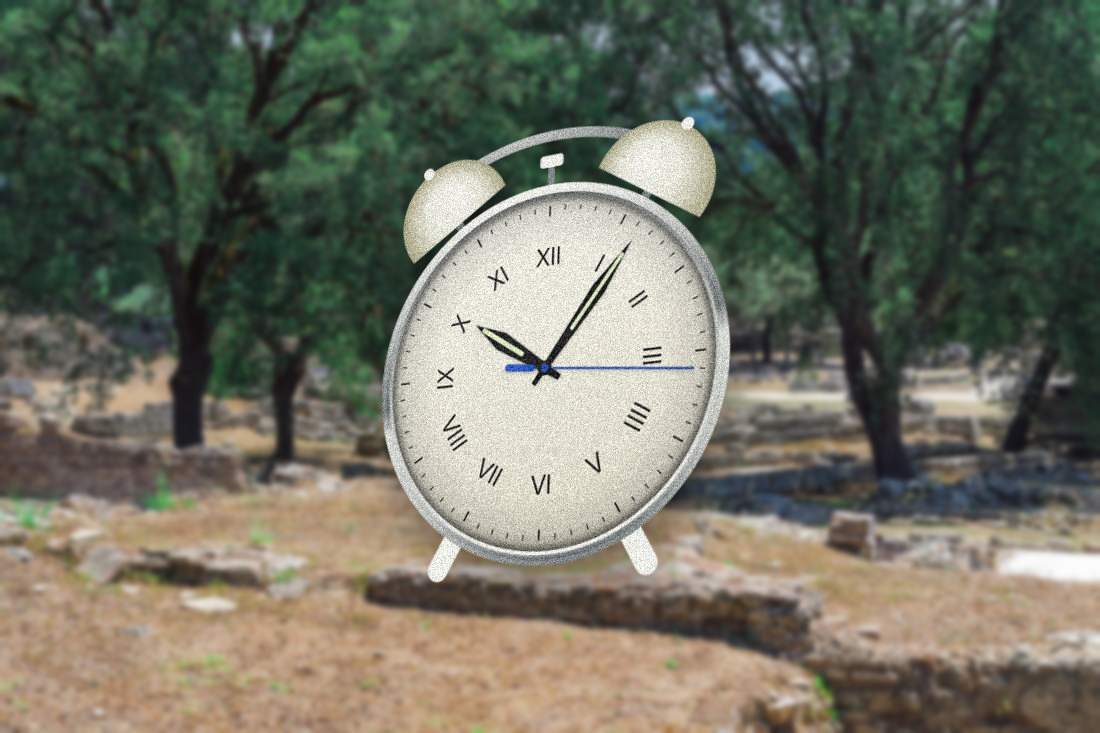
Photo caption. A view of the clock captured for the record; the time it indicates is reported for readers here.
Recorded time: 10:06:16
